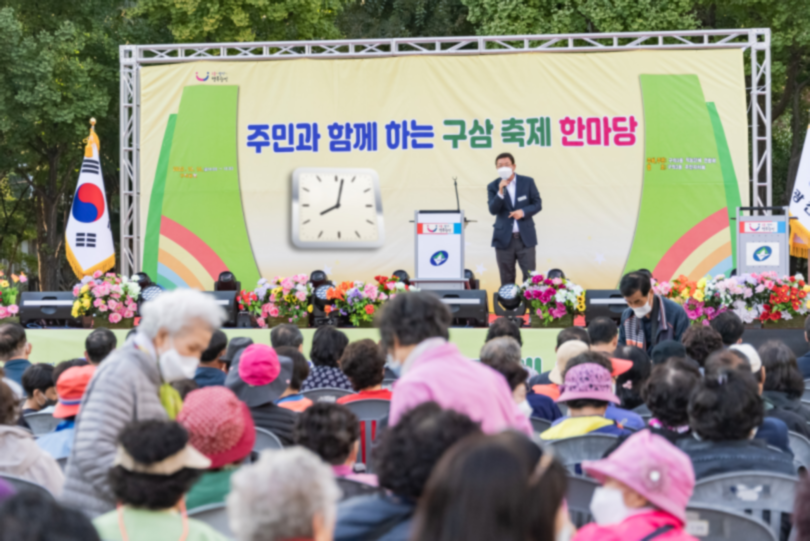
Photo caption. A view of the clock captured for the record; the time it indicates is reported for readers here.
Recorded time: 8:02
